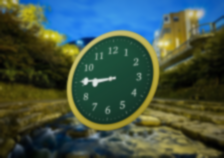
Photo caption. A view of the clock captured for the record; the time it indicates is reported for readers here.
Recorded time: 8:45
